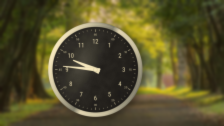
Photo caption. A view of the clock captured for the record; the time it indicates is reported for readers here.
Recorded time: 9:46
